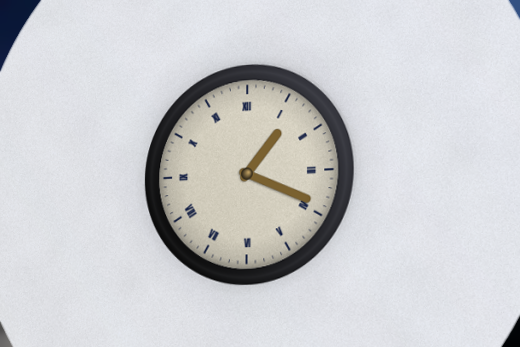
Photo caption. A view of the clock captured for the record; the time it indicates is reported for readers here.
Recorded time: 1:19
